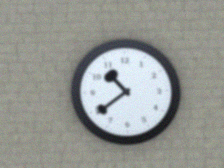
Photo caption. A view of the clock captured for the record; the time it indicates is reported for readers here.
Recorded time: 10:39
